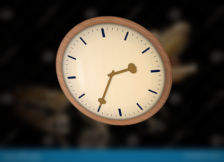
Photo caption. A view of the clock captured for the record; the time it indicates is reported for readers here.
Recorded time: 2:35
